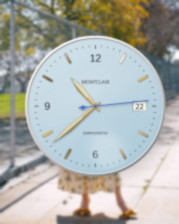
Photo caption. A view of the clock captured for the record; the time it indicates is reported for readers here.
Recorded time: 10:38:14
